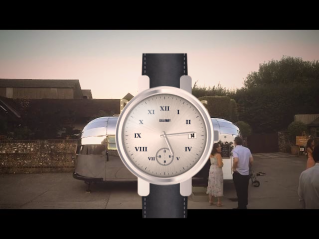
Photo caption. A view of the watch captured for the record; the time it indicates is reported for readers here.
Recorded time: 5:14
